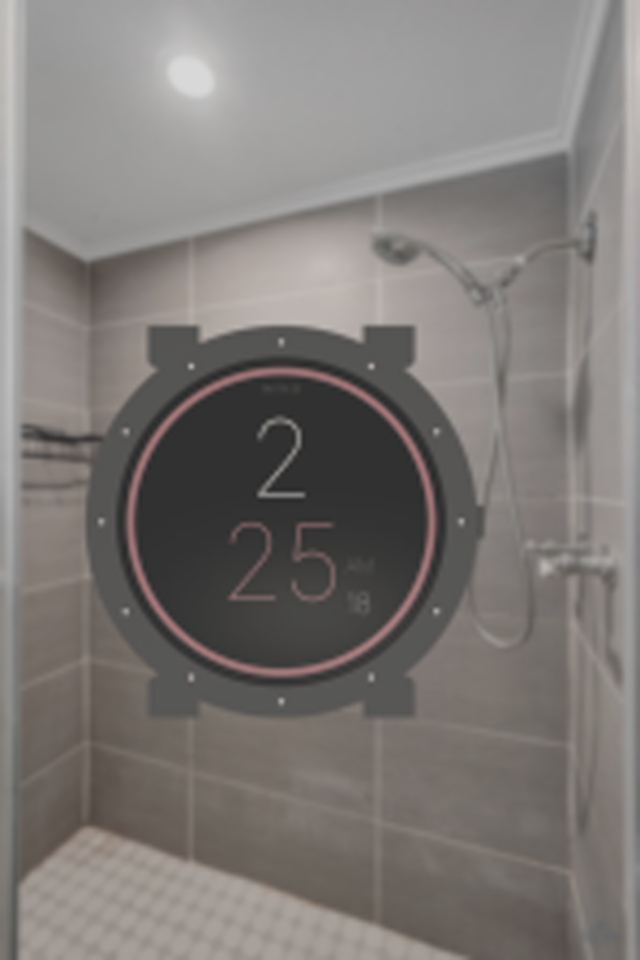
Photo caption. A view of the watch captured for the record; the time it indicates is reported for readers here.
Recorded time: 2:25
